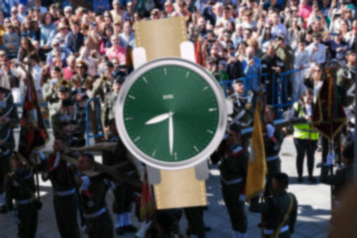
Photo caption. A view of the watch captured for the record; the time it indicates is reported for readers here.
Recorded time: 8:31
